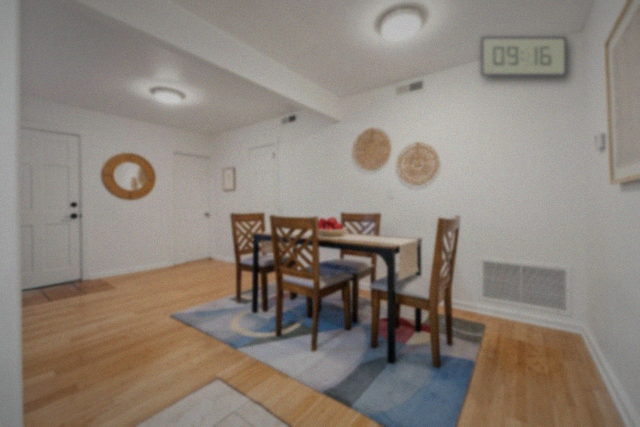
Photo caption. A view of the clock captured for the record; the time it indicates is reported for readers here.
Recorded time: 9:16
